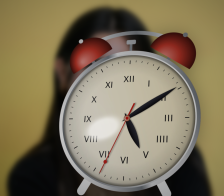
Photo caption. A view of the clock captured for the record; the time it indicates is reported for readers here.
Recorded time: 5:09:34
